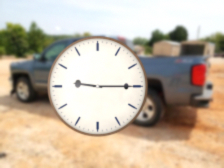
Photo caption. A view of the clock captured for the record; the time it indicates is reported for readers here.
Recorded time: 9:15
